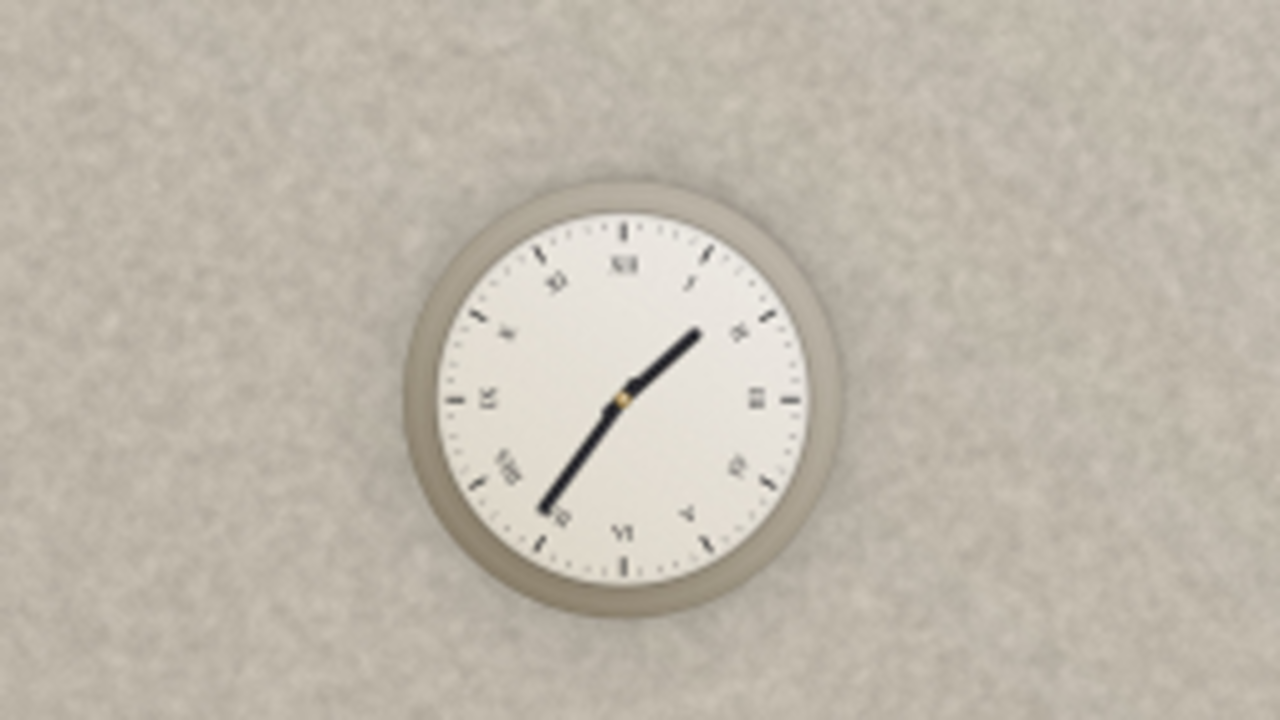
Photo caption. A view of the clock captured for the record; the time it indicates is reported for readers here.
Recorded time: 1:36
